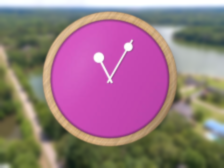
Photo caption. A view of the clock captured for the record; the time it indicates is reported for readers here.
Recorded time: 11:05
